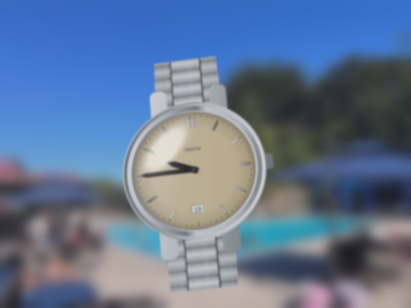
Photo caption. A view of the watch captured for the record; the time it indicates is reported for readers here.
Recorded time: 9:45
